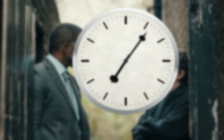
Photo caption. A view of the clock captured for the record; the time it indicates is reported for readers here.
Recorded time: 7:06
